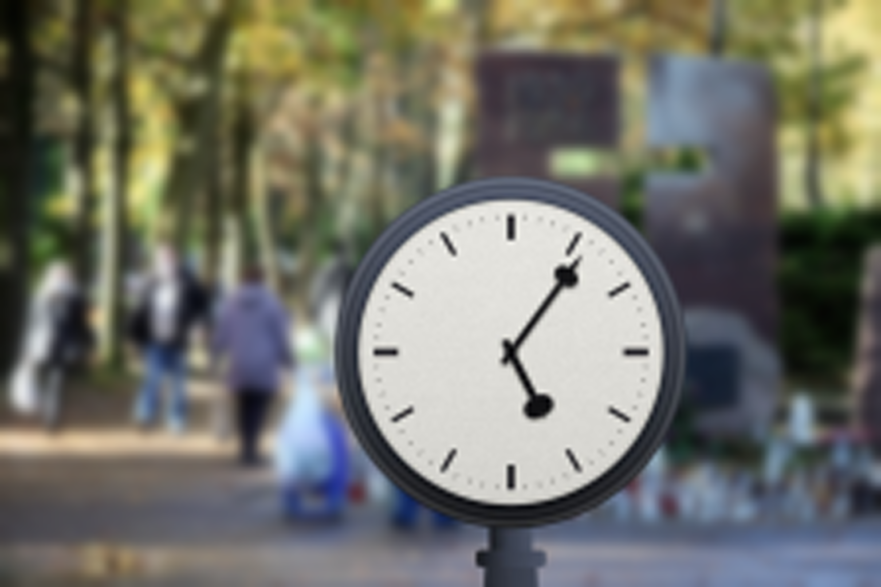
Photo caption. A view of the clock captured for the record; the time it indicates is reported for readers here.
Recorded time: 5:06
